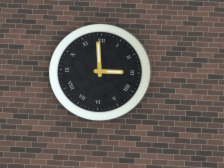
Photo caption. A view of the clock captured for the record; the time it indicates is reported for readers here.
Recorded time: 2:59
